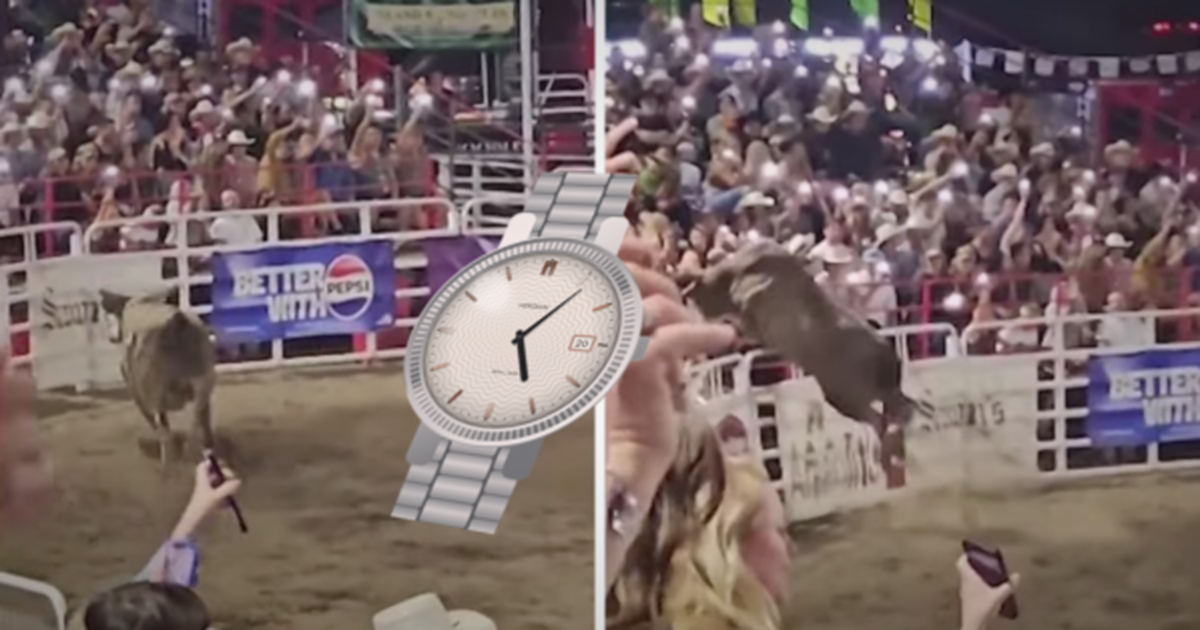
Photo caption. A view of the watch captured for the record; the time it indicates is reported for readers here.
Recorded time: 5:06
